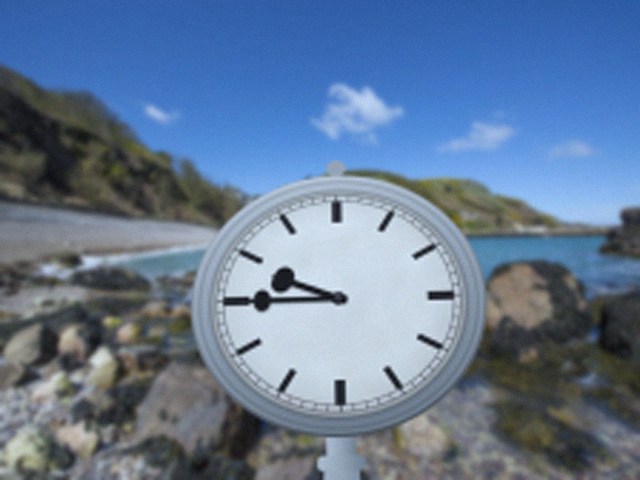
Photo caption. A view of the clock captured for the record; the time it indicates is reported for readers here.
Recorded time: 9:45
